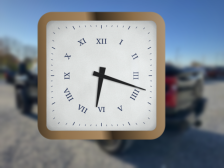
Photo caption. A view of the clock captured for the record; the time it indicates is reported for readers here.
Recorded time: 6:18
